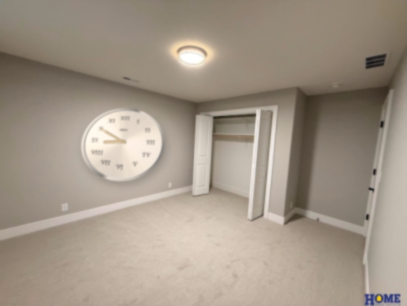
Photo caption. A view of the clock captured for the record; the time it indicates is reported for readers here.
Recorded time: 8:50
